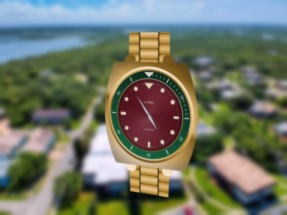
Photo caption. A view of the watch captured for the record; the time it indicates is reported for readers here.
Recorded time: 4:54
